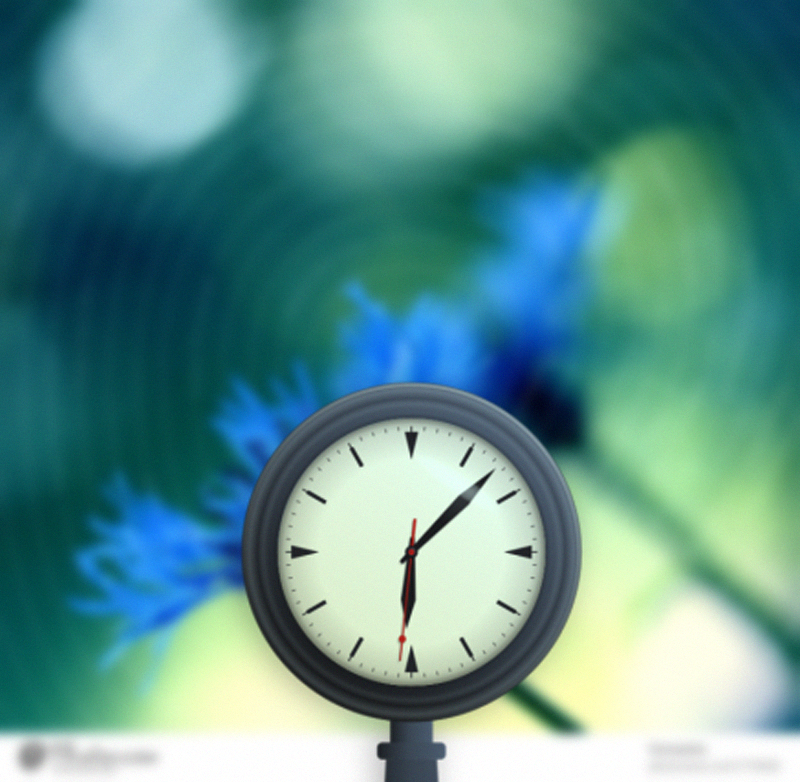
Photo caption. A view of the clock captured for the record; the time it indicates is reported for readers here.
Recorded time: 6:07:31
